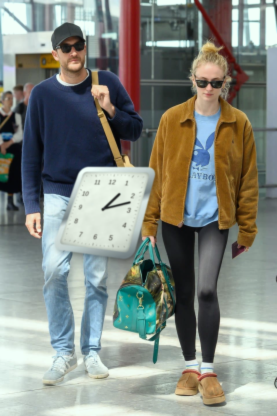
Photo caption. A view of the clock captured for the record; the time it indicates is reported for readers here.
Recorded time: 1:12
